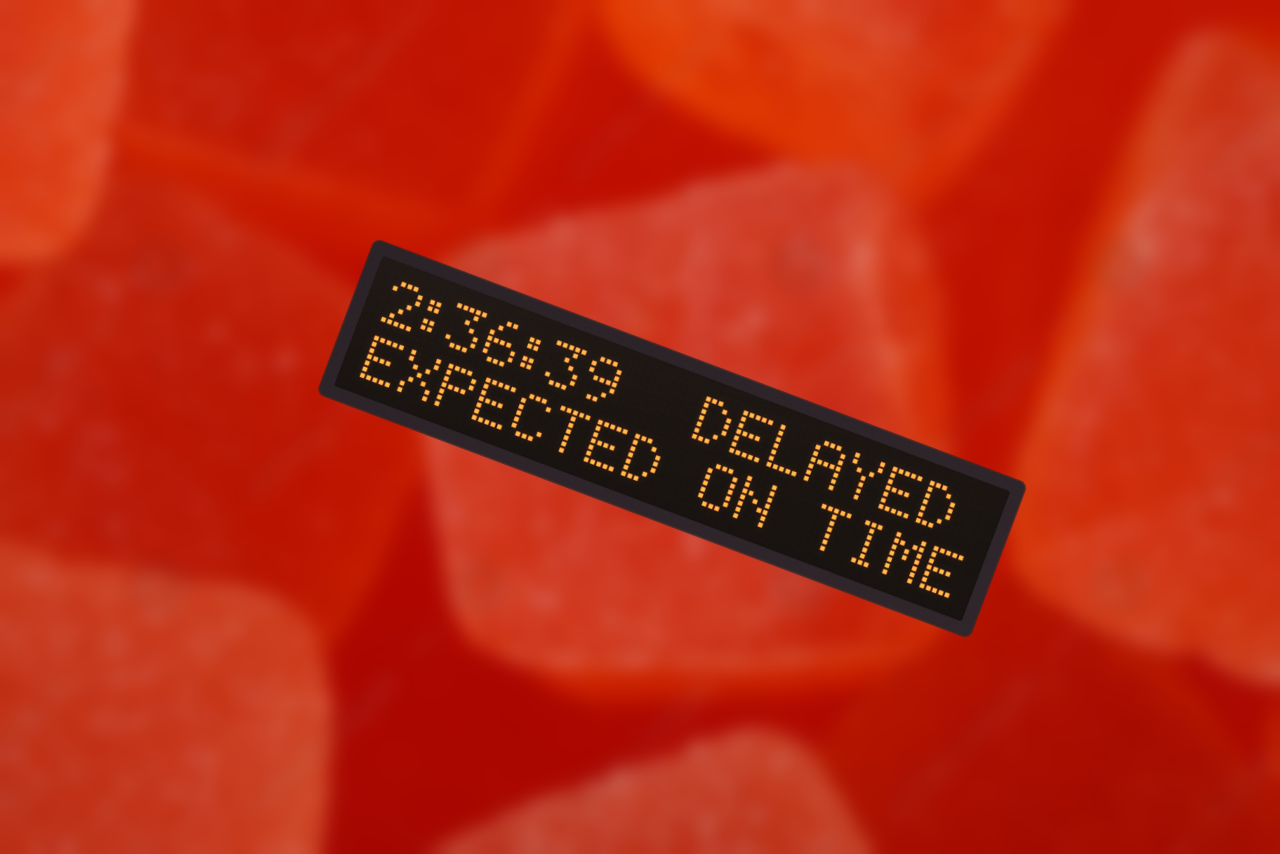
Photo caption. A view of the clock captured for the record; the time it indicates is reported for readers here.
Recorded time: 2:36:39
